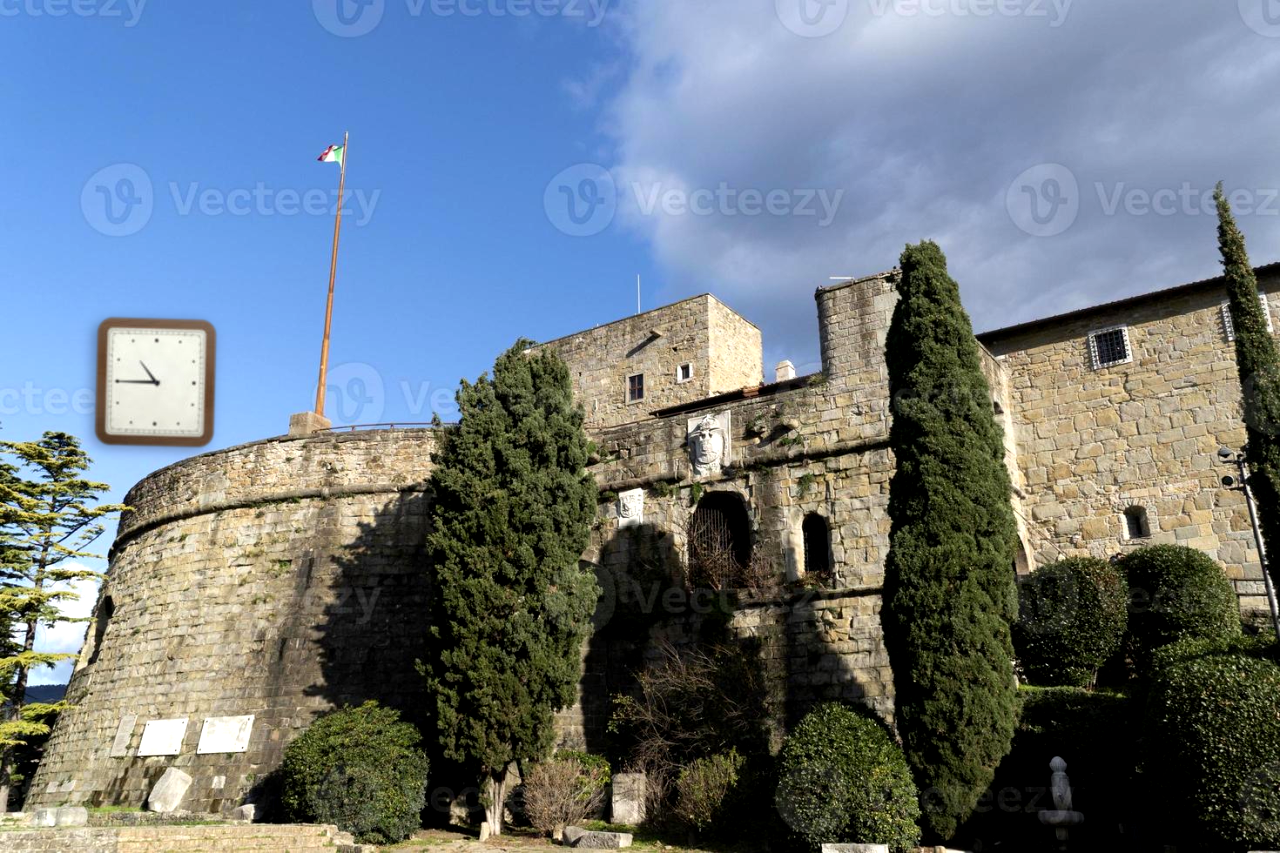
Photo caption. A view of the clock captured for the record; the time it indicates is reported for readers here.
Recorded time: 10:45
